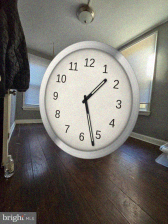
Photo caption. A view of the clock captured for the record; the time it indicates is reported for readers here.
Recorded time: 1:27
